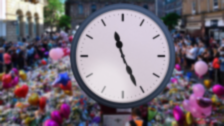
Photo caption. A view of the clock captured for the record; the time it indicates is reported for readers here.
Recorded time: 11:26
